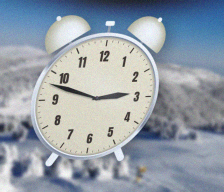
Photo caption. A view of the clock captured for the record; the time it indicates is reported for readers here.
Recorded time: 2:48
